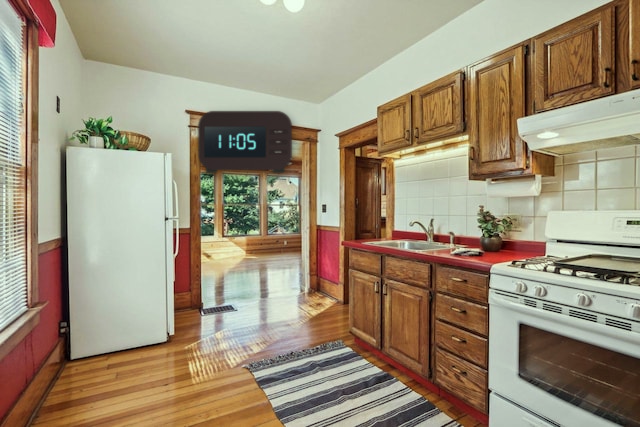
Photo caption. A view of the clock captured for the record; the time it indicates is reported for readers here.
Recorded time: 11:05
